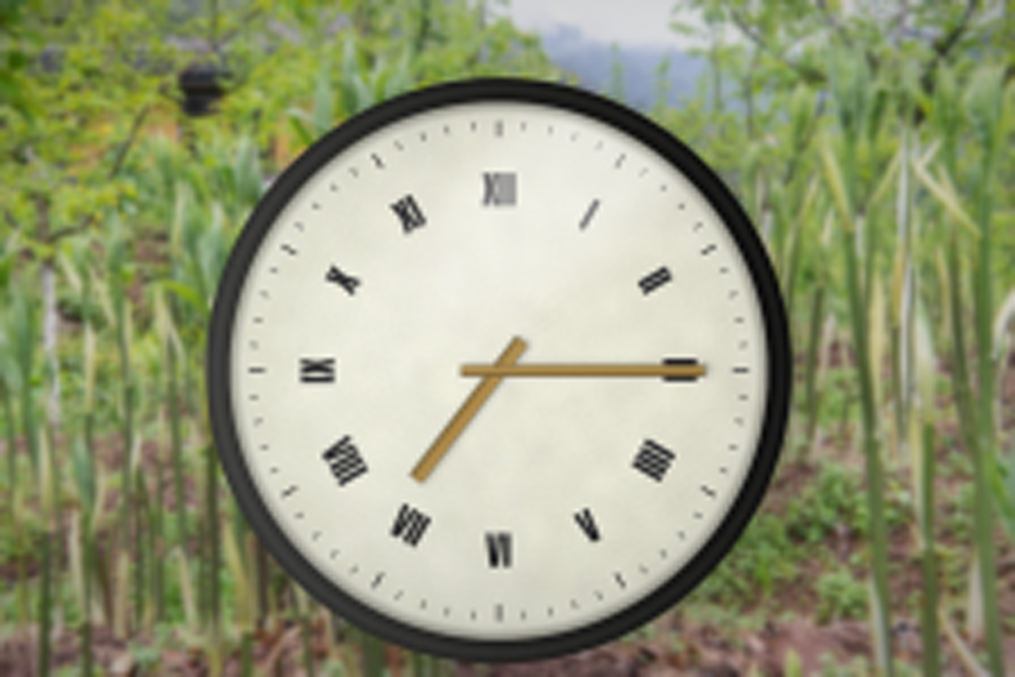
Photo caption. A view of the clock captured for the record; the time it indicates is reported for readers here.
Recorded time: 7:15
